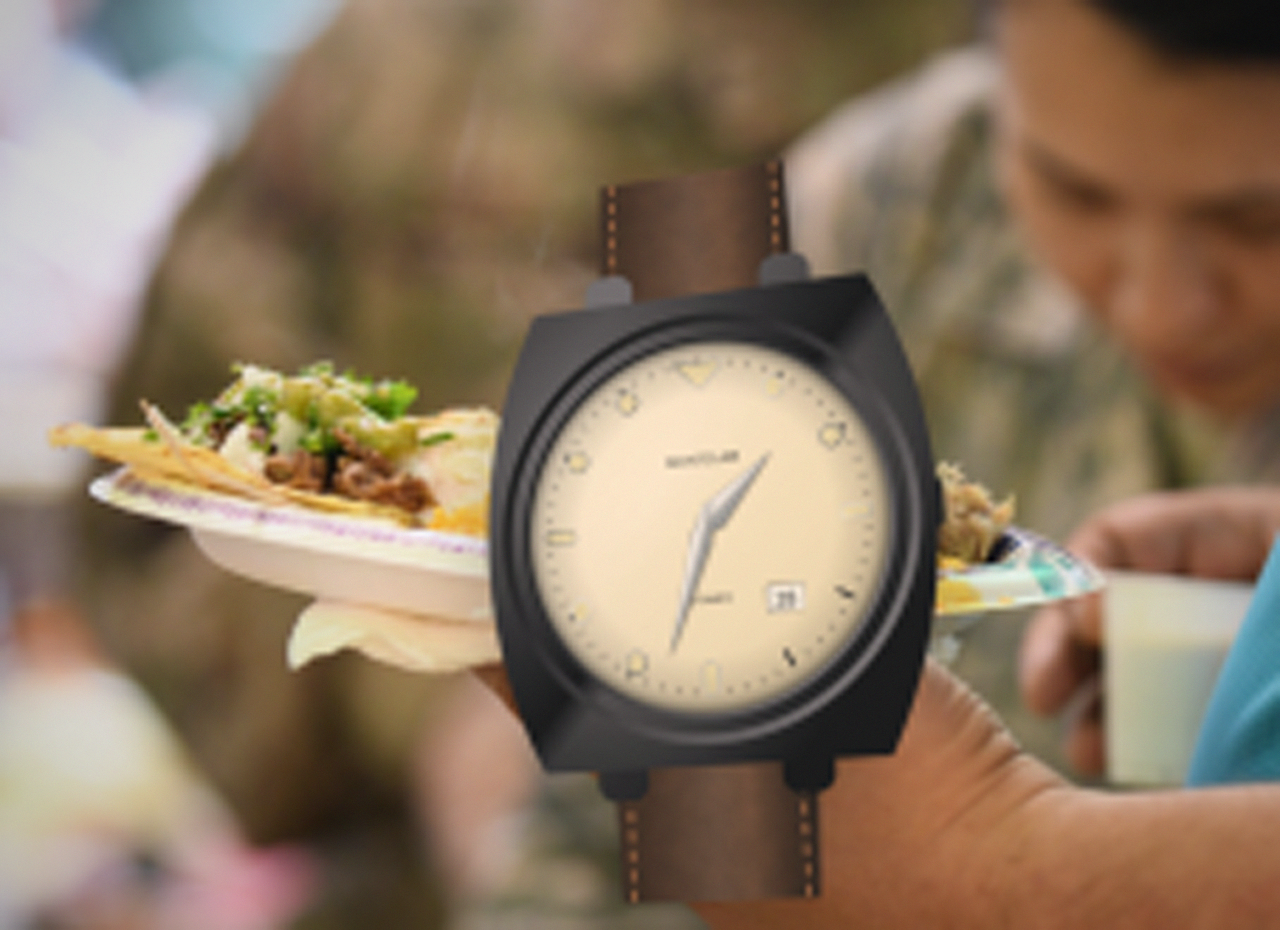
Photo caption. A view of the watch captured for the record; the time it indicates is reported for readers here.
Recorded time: 1:33
